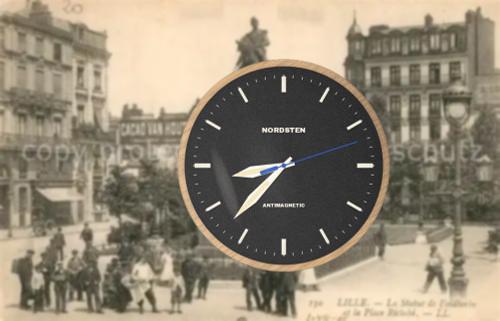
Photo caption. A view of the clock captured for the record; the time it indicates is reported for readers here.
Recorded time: 8:37:12
